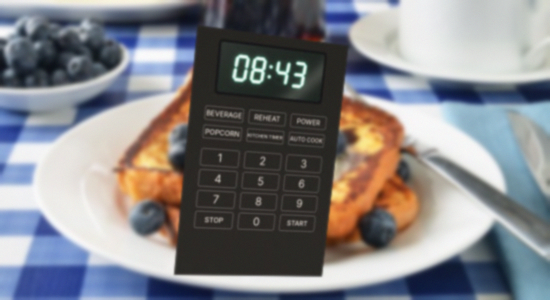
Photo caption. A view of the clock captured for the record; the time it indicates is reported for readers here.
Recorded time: 8:43
